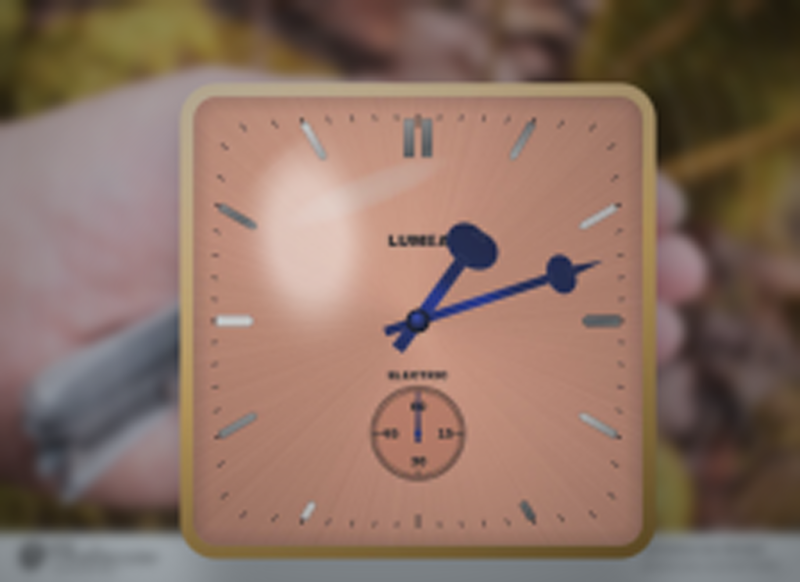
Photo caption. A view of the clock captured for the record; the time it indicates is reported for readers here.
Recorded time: 1:12
